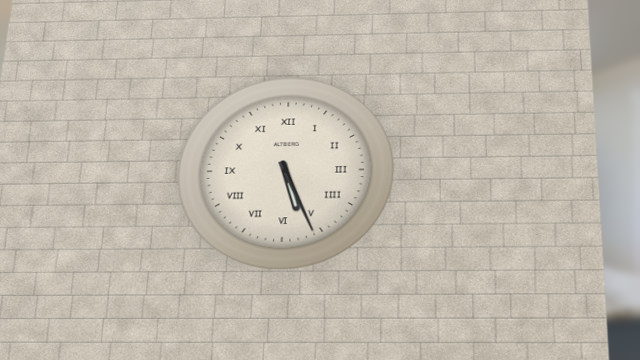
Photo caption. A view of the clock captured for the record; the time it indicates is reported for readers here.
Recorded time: 5:26
